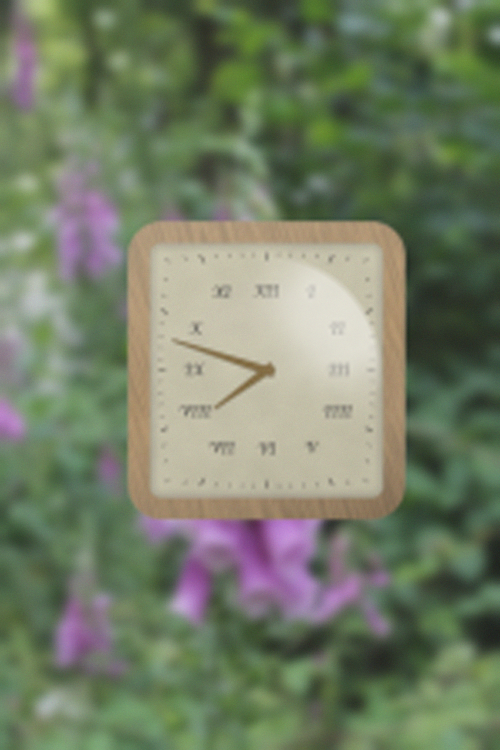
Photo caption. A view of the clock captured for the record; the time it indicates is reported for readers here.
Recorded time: 7:48
